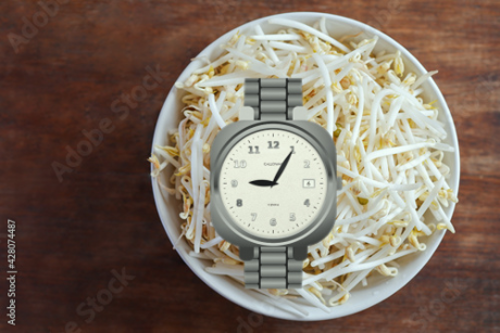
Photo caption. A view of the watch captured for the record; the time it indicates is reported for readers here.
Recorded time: 9:05
